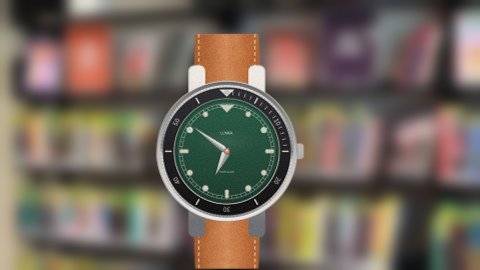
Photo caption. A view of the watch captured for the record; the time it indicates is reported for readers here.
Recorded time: 6:51
